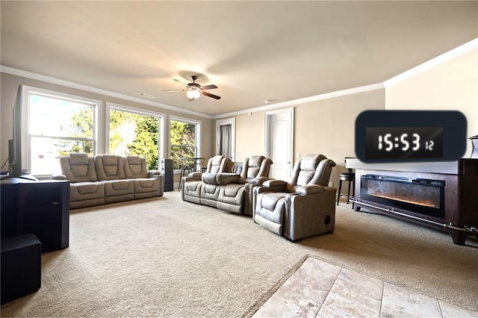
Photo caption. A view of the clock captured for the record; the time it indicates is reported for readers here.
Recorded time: 15:53:12
